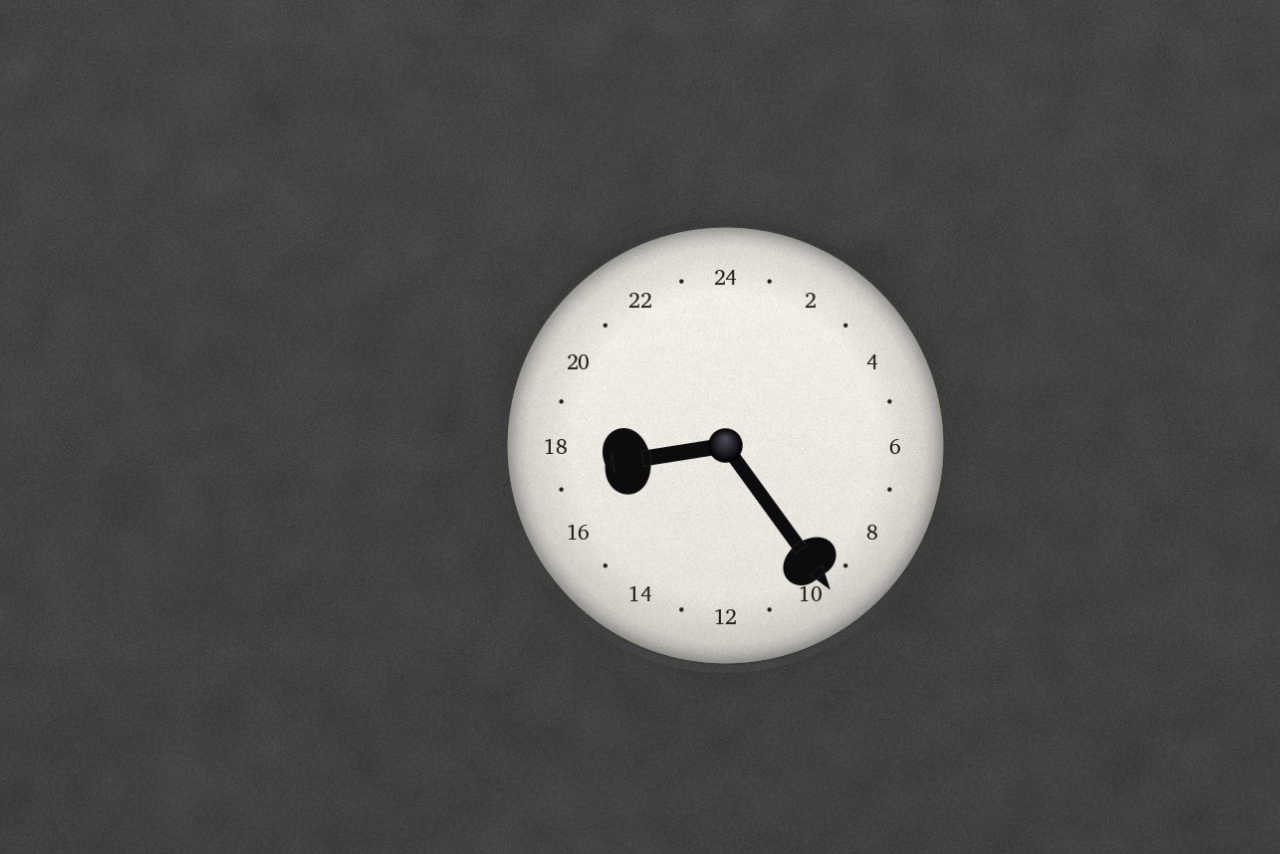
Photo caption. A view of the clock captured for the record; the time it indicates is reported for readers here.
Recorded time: 17:24
